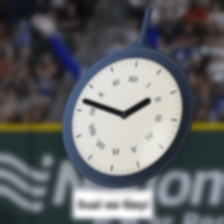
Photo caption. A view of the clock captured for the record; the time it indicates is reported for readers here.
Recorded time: 1:47
